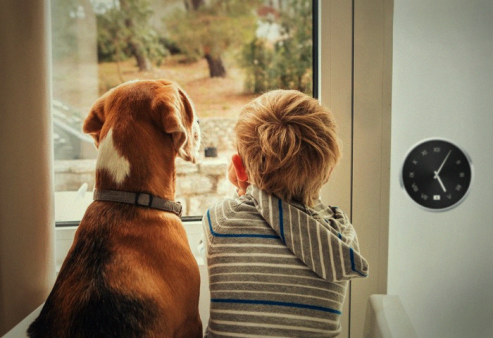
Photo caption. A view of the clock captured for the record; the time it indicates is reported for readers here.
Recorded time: 5:05
